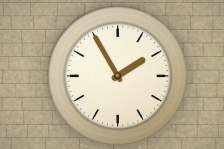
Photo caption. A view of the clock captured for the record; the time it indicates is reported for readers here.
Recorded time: 1:55
